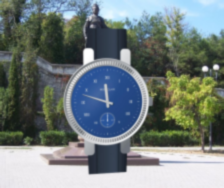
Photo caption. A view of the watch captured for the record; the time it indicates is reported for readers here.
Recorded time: 11:48
